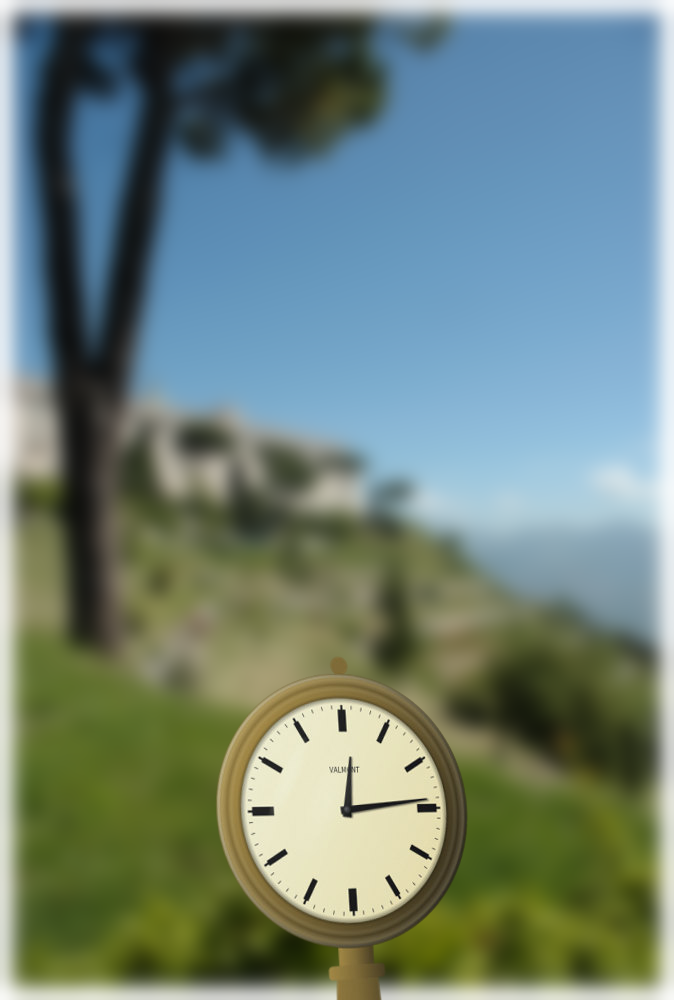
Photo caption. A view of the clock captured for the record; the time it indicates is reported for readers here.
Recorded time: 12:14
